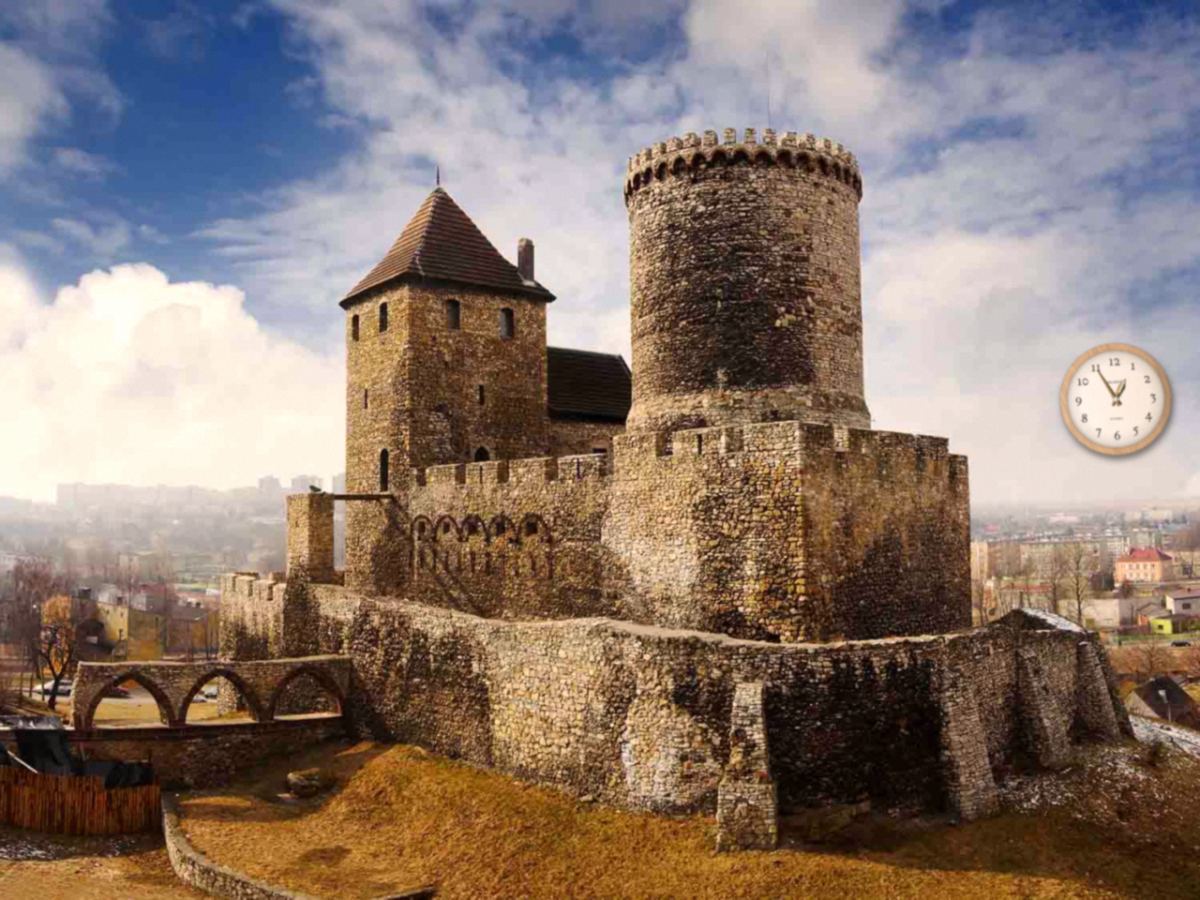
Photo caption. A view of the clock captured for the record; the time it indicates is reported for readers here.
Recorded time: 12:55
